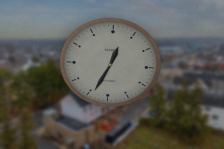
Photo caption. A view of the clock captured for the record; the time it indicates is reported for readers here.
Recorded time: 12:34
